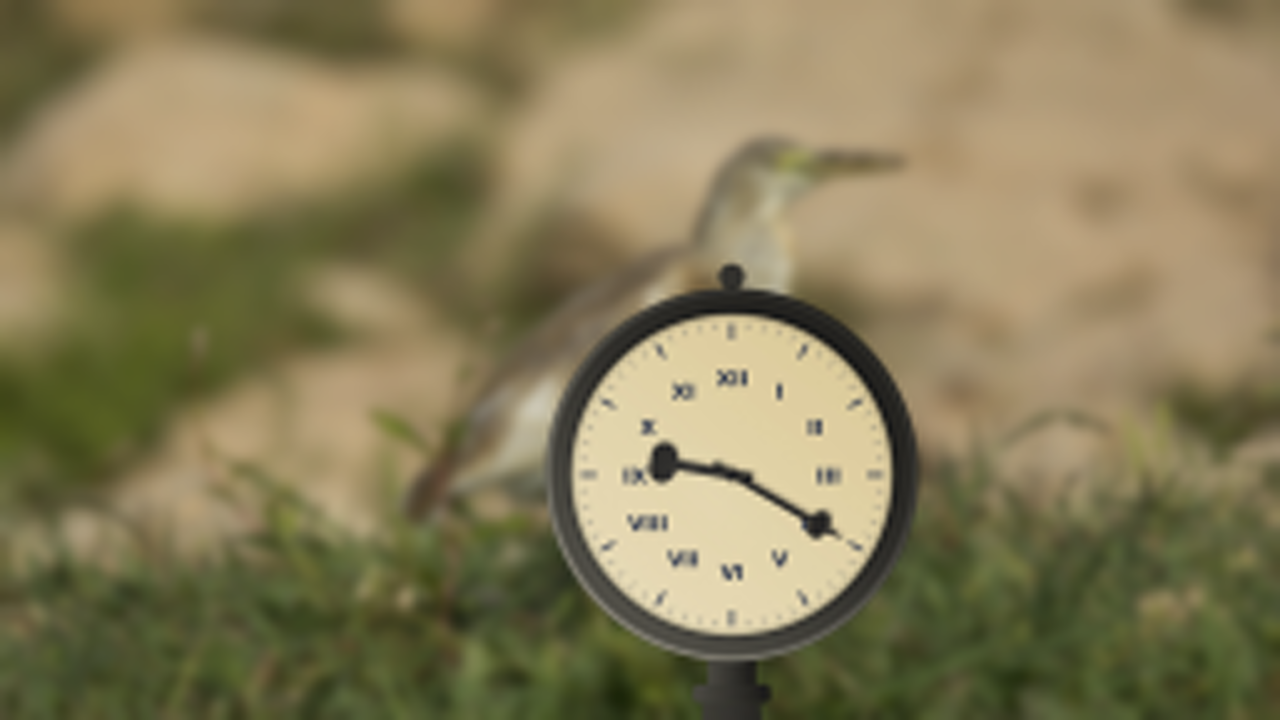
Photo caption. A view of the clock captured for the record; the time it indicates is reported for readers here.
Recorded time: 9:20
